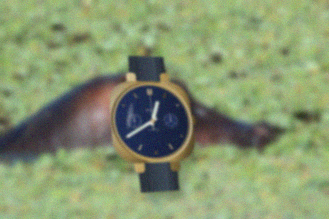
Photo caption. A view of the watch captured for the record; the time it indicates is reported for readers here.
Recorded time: 12:40
